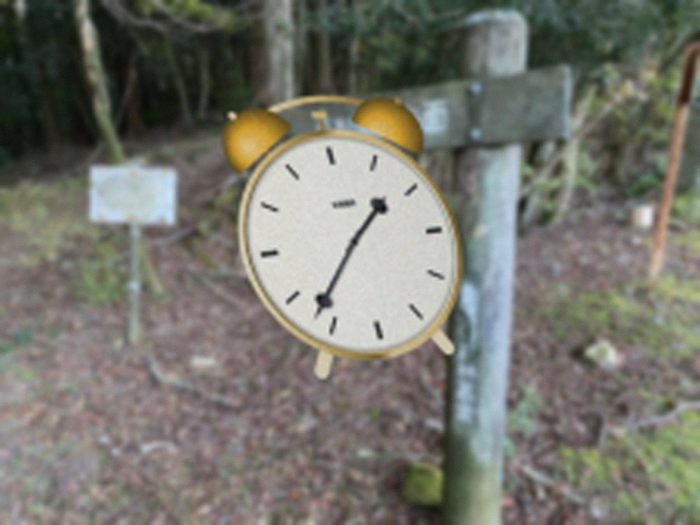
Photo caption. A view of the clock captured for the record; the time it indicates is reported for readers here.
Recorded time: 1:37
